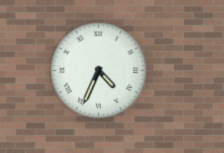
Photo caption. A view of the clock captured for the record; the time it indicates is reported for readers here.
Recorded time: 4:34
